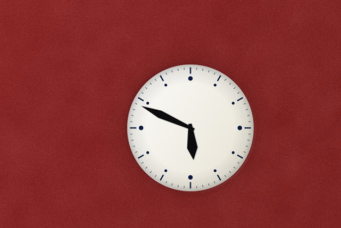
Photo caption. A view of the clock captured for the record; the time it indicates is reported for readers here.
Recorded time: 5:49
